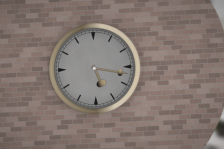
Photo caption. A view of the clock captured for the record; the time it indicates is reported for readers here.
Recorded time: 5:17
